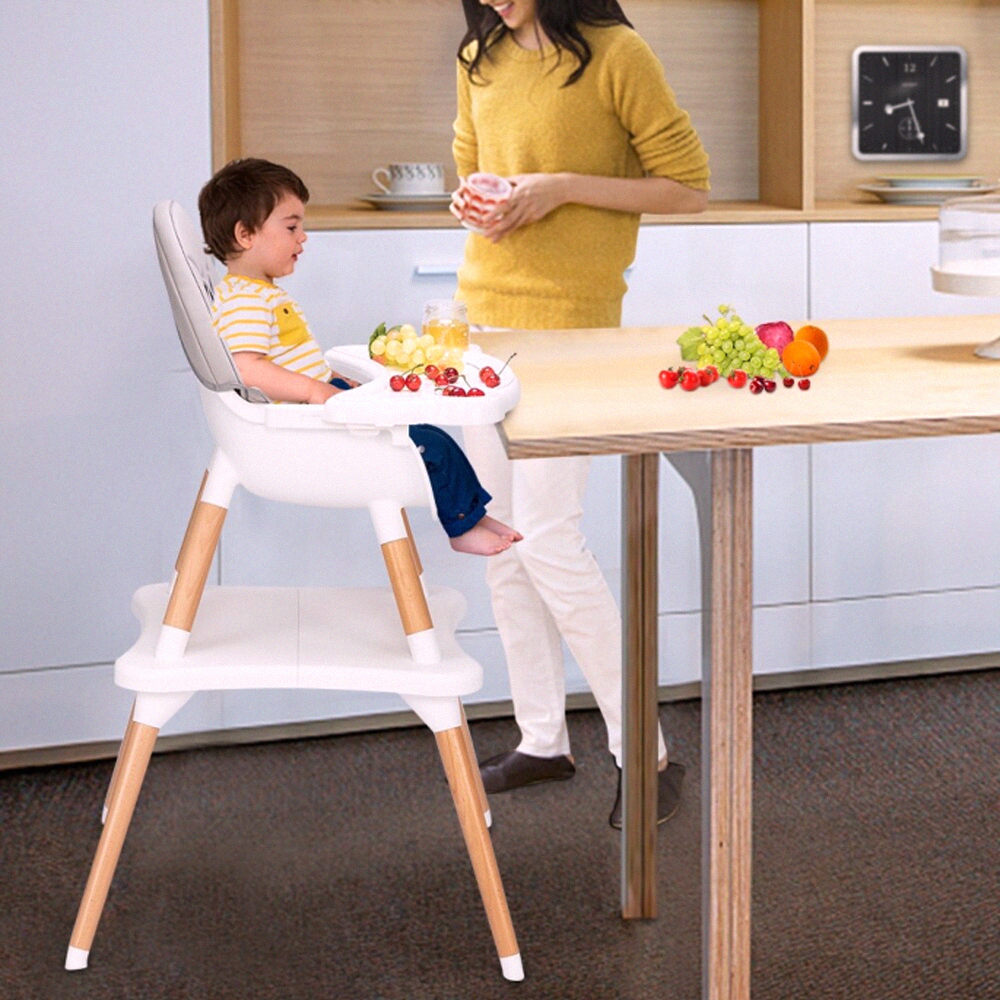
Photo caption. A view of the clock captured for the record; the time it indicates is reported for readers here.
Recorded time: 8:27
